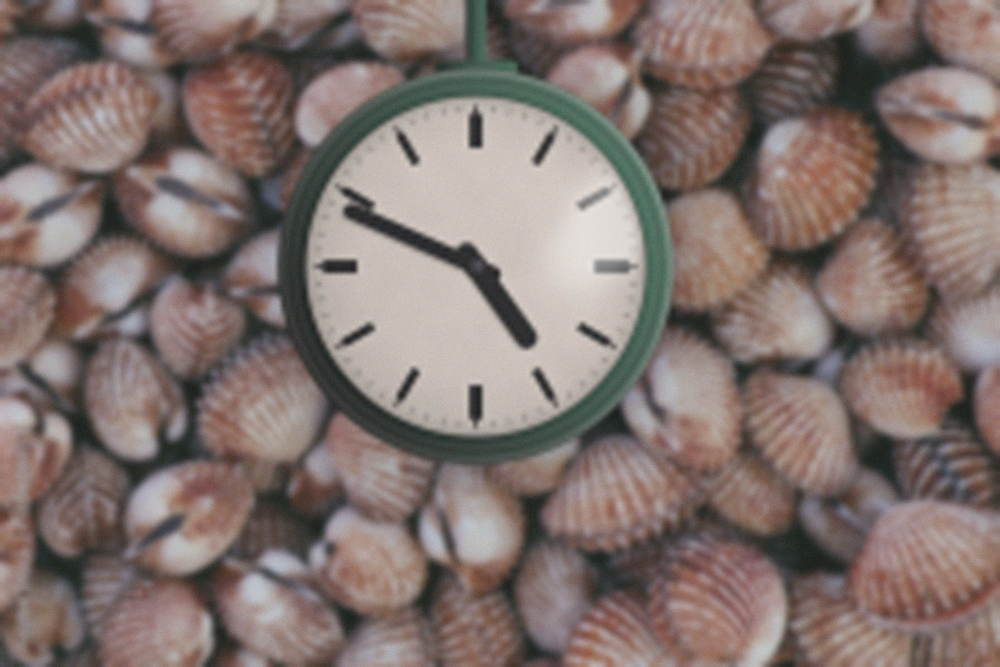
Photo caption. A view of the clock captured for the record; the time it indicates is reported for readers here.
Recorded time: 4:49
